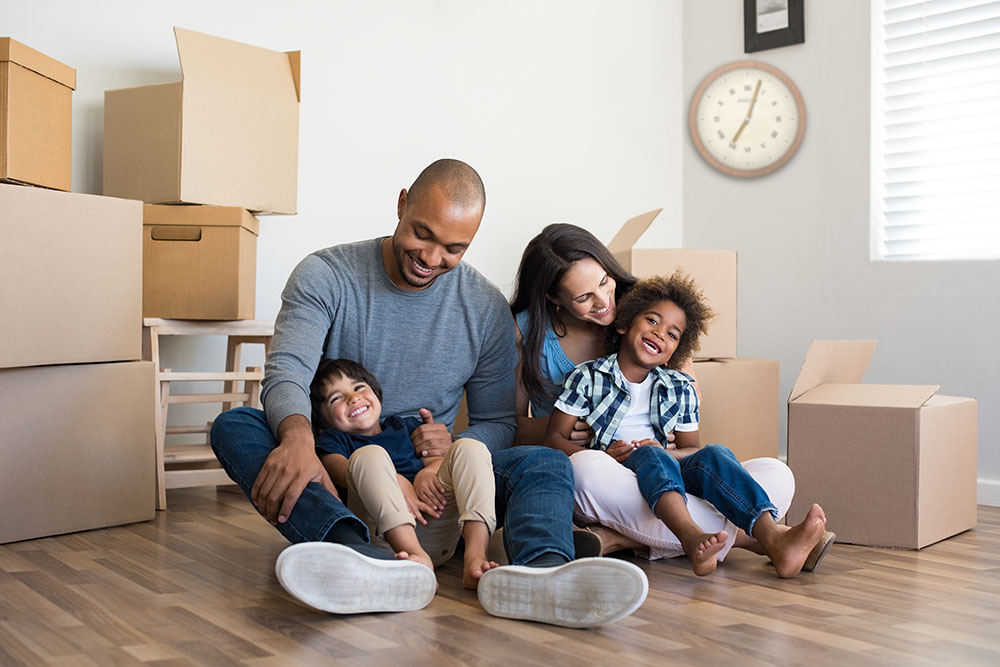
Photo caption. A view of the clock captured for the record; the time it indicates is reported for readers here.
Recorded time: 7:03
